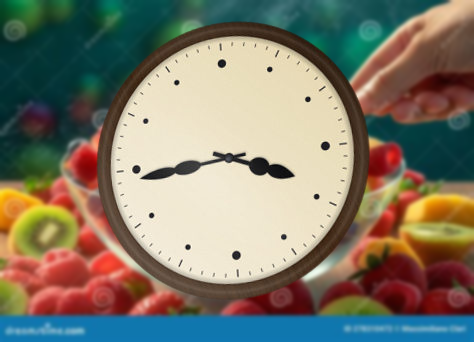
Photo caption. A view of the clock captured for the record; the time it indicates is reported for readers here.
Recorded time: 3:44
